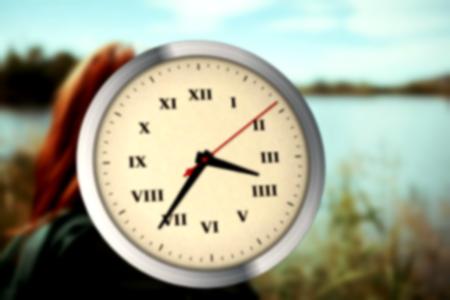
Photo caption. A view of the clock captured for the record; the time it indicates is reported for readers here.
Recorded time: 3:36:09
